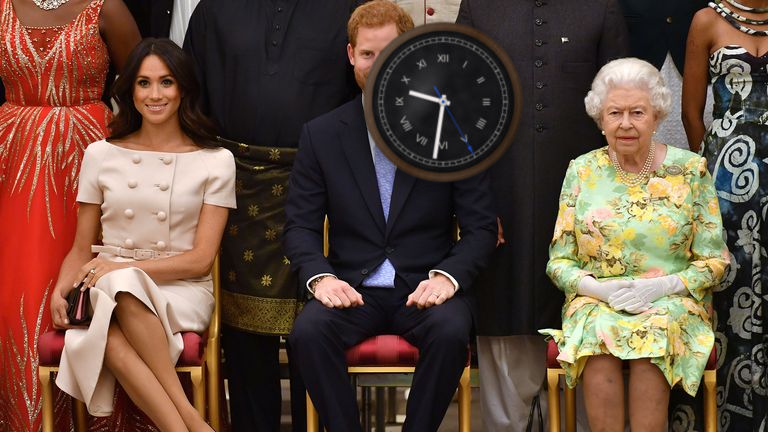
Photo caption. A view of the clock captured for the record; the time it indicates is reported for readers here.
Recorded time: 9:31:25
